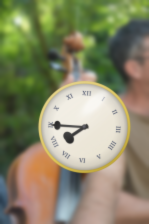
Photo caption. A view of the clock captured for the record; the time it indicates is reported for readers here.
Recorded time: 7:45
